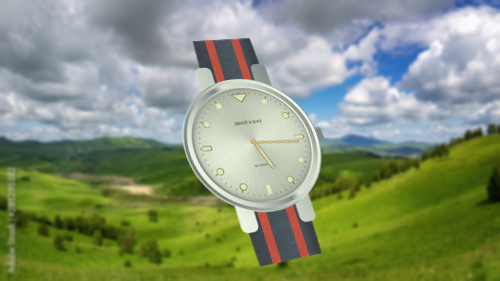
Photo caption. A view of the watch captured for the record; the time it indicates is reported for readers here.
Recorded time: 5:16
